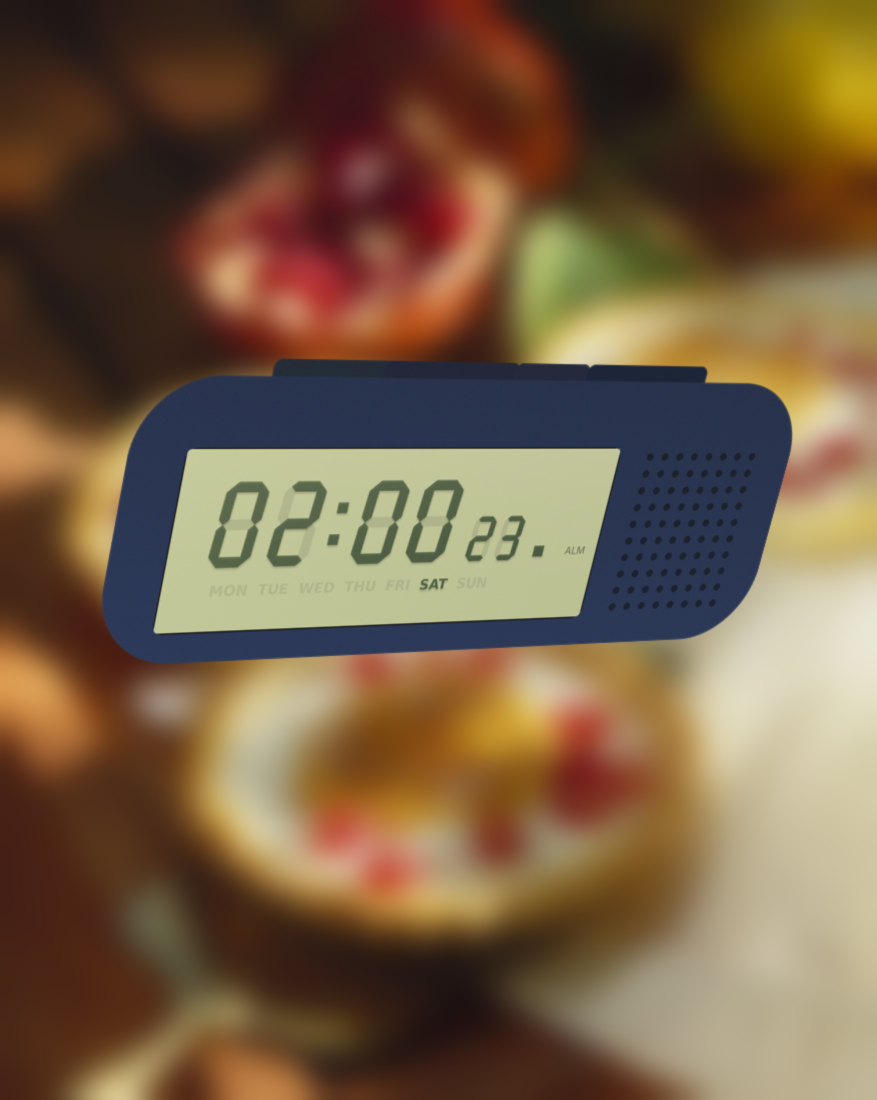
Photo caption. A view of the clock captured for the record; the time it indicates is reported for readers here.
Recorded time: 2:00:23
